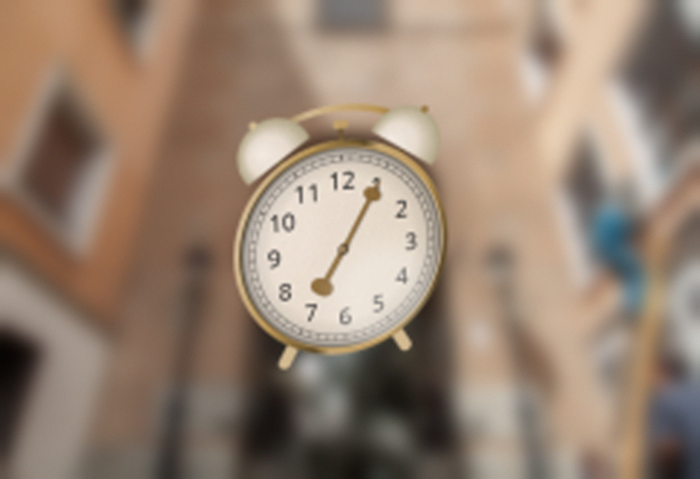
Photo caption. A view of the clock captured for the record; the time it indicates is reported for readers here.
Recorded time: 7:05
